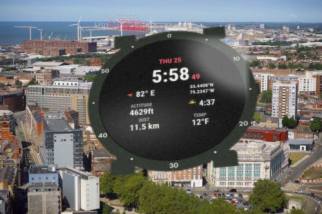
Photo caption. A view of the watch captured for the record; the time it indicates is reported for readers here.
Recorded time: 5:58
